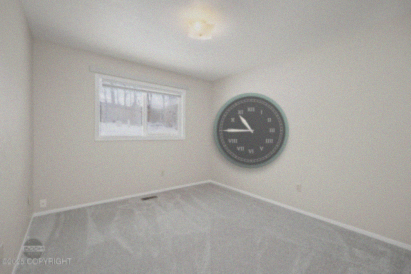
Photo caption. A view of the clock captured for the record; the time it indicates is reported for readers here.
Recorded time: 10:45
